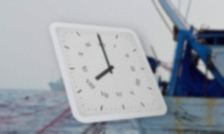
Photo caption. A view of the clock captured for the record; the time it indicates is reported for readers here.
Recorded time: 8:00
